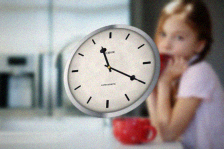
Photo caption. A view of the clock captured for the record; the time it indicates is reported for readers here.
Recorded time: 11:20
